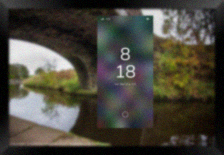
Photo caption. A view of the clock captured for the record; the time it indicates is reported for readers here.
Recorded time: 8:18
